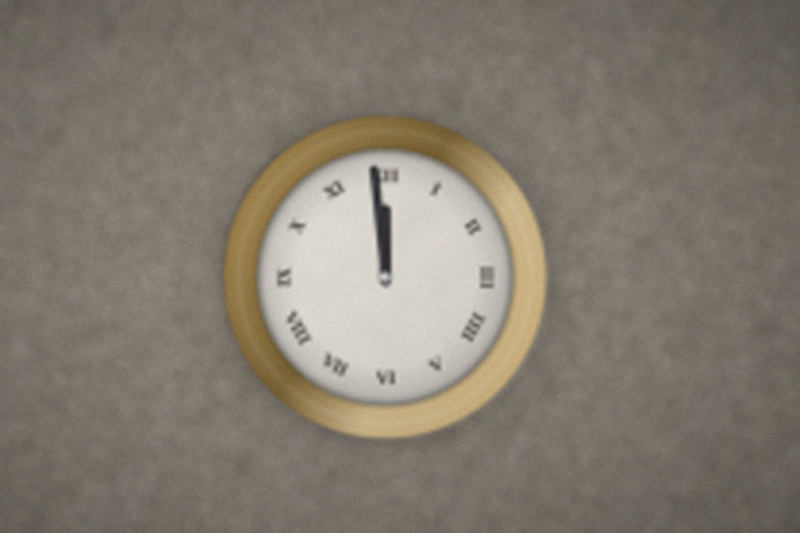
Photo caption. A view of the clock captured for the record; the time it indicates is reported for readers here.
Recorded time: 11:59
